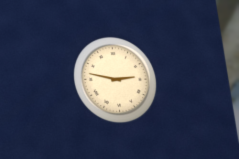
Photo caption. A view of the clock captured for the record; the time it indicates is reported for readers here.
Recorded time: 2:47
